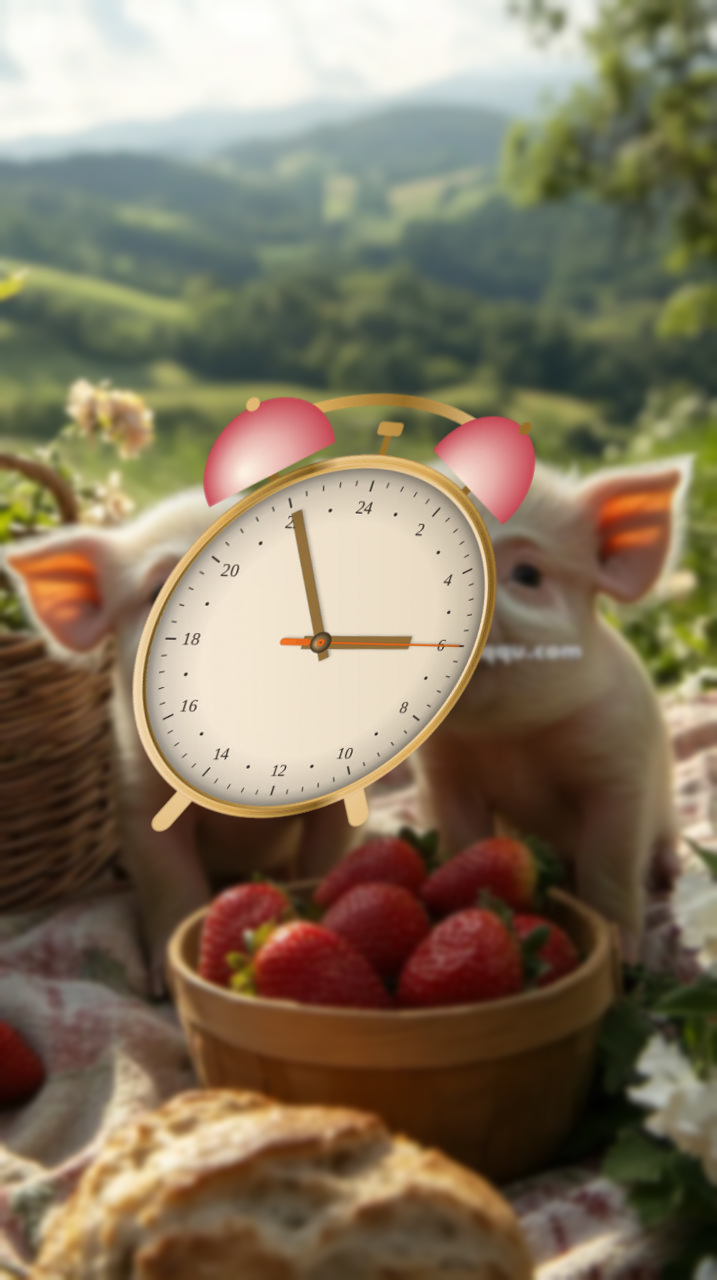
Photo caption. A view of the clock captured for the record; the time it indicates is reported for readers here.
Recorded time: 5:55:15
